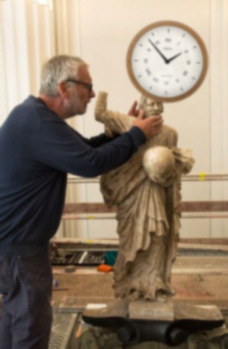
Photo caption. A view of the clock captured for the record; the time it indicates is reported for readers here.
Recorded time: 1:53
